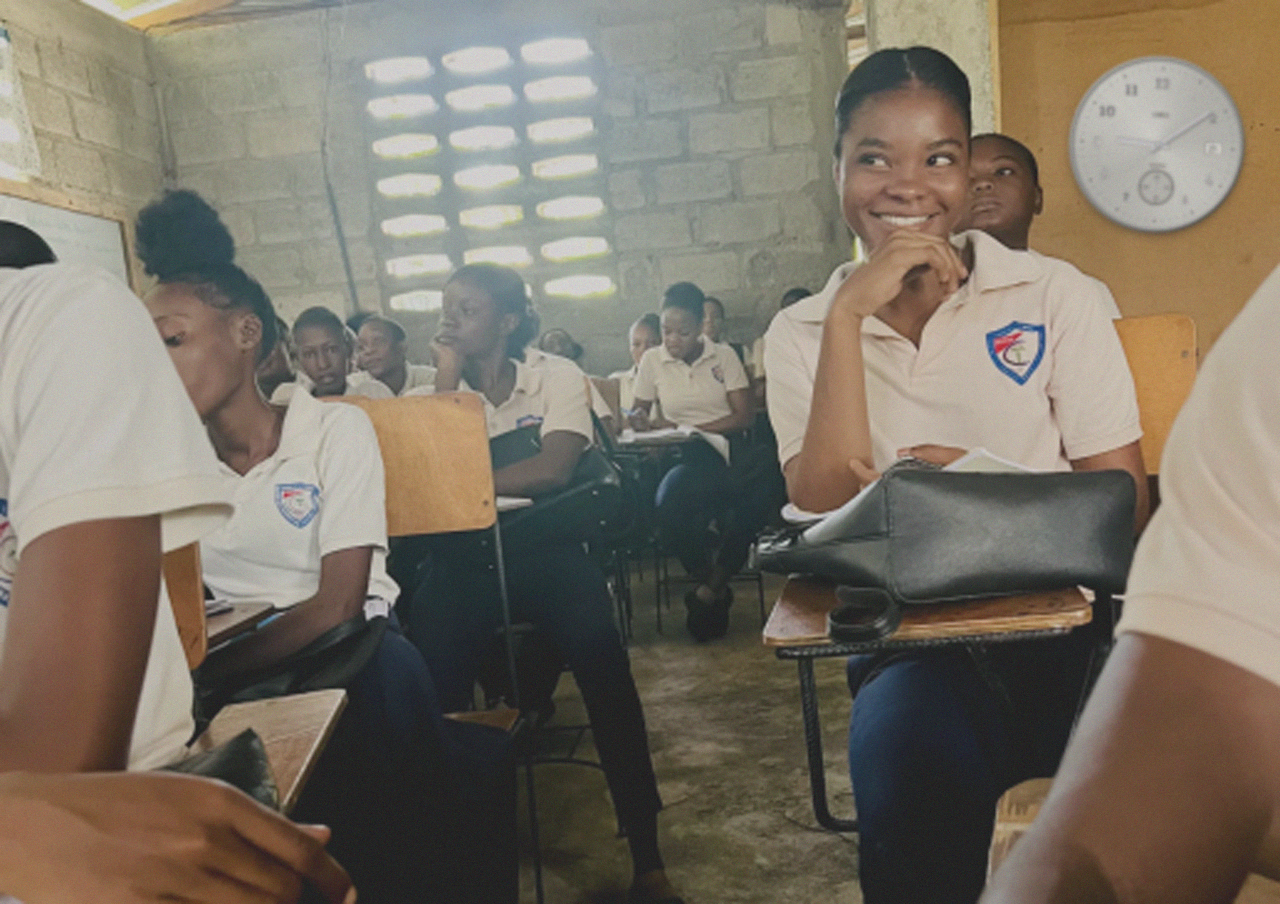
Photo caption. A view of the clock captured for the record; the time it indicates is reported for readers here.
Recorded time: 9:09
